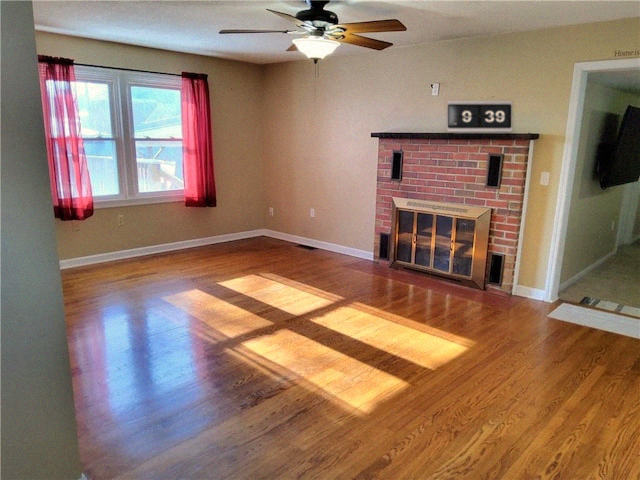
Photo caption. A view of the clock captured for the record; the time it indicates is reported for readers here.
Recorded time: 9:39
